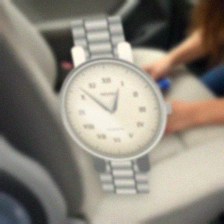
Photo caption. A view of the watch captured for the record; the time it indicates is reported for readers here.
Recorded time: 12:52
